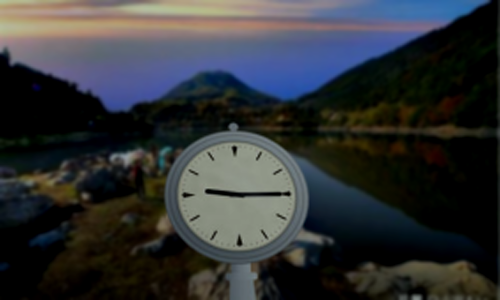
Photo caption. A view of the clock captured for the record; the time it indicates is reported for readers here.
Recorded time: 9:15
